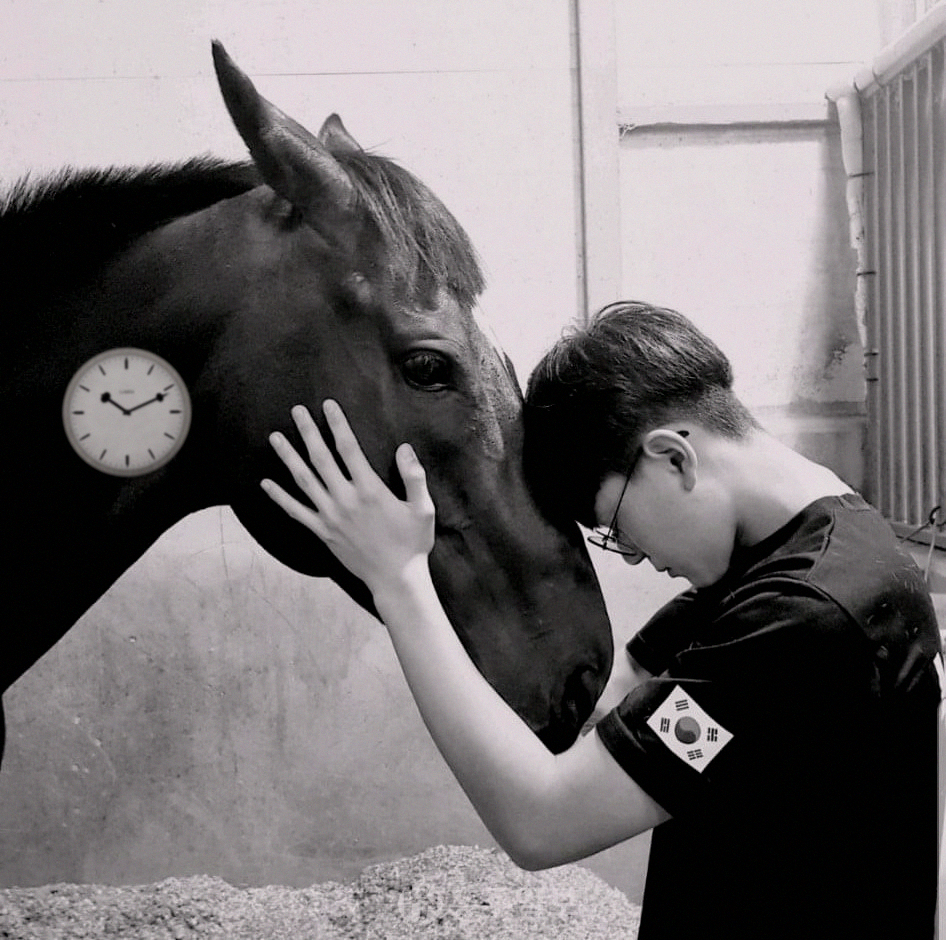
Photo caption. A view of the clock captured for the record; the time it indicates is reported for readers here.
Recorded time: 10:11
